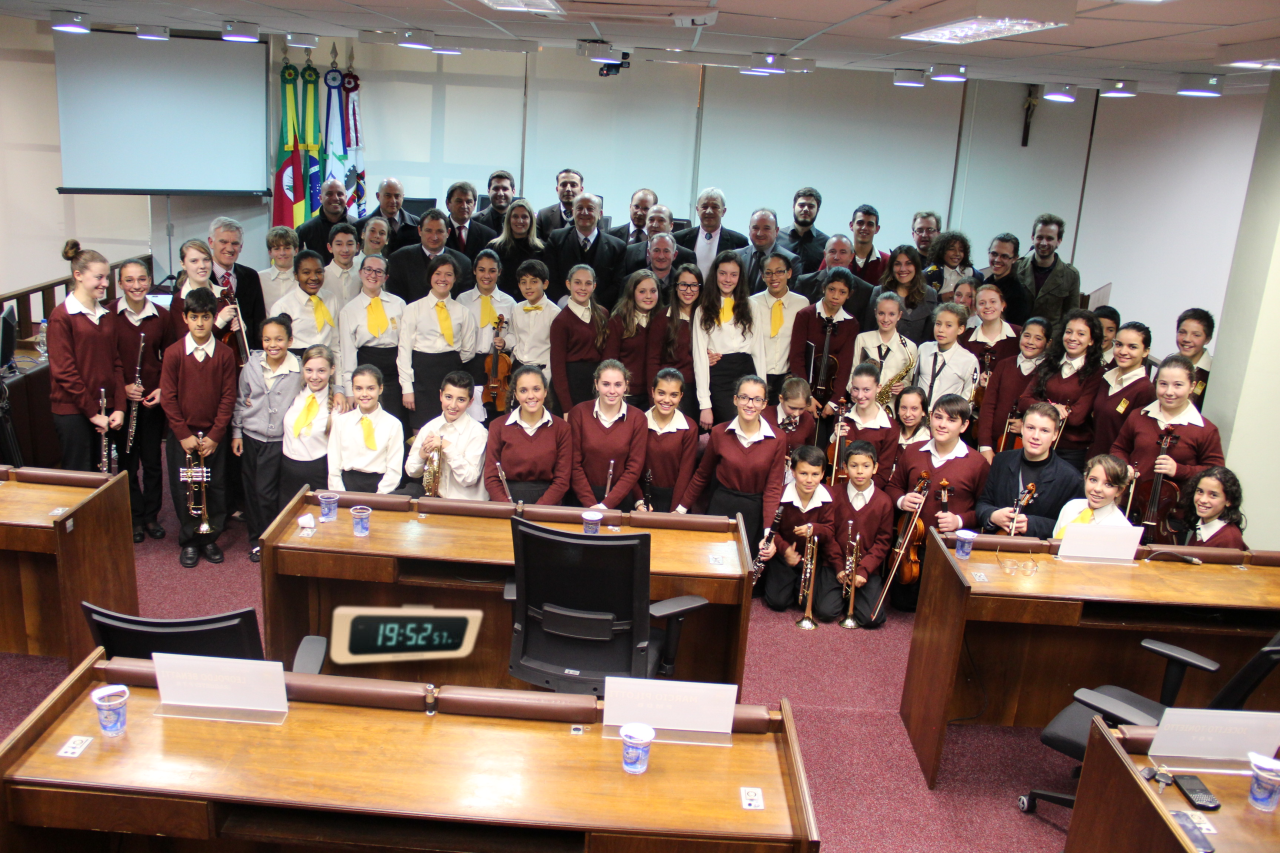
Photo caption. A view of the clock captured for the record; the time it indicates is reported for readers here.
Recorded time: 19:52
